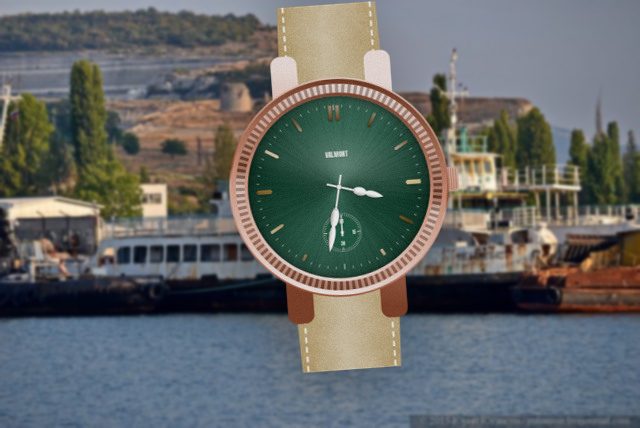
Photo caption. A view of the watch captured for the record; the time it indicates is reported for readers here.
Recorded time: 3:32
